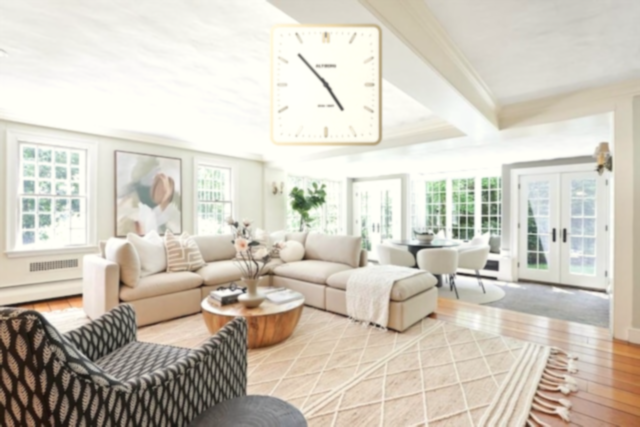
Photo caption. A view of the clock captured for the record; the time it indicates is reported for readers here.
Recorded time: 4:53
